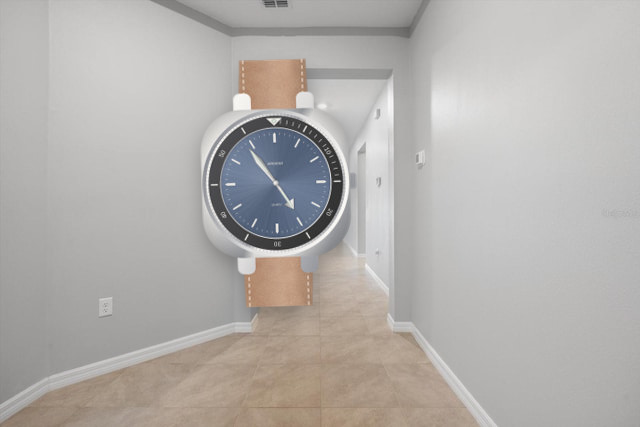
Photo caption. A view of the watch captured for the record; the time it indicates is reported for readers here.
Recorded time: 4:54
